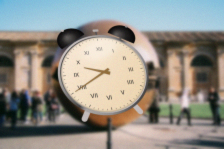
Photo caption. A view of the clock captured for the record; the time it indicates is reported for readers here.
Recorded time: 9:40
